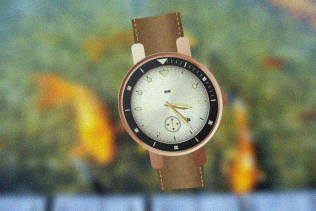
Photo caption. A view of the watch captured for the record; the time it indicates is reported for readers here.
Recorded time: 3:24
